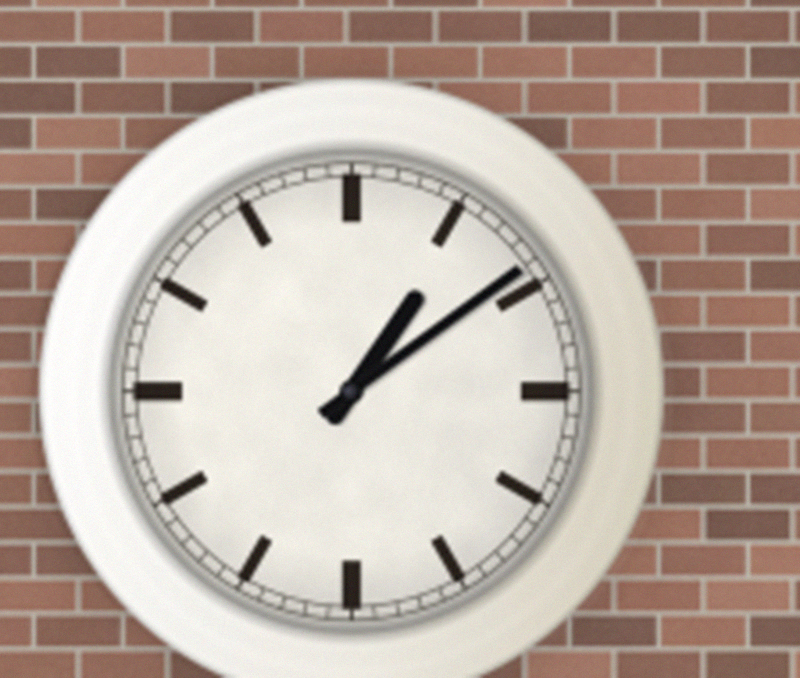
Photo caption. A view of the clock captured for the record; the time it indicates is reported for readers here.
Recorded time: 1:09
